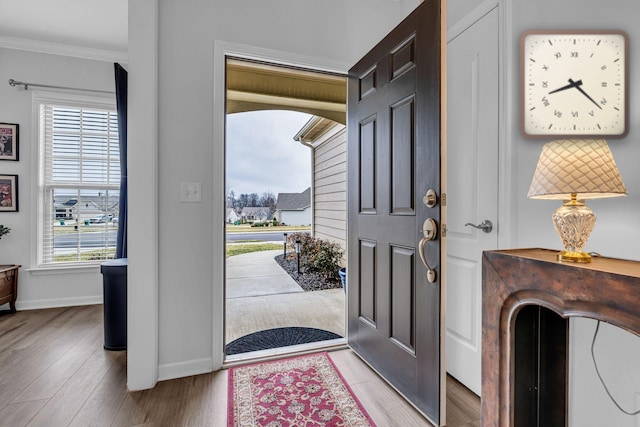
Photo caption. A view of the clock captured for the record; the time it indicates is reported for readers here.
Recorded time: 8:22
